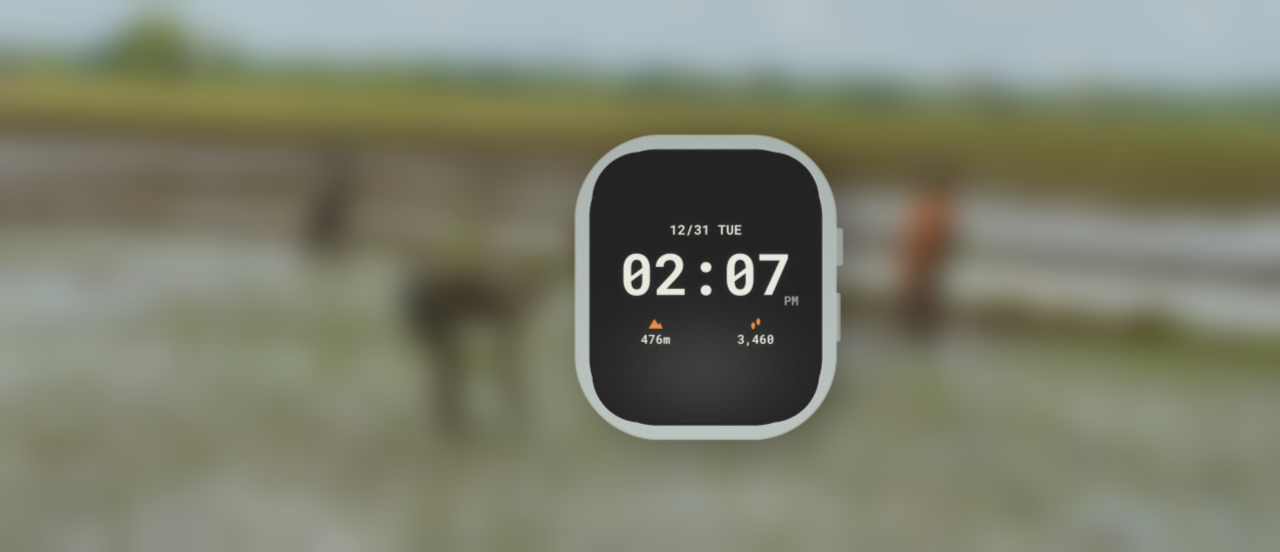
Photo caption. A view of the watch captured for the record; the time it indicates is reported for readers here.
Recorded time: 2:07
